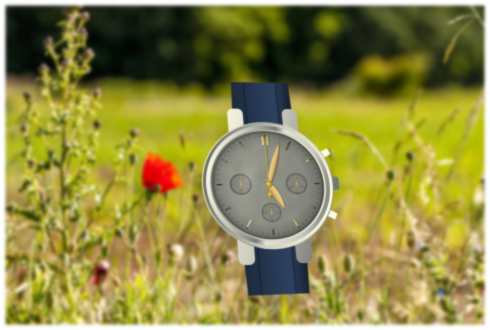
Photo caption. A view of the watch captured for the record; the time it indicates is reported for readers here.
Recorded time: 5:03
